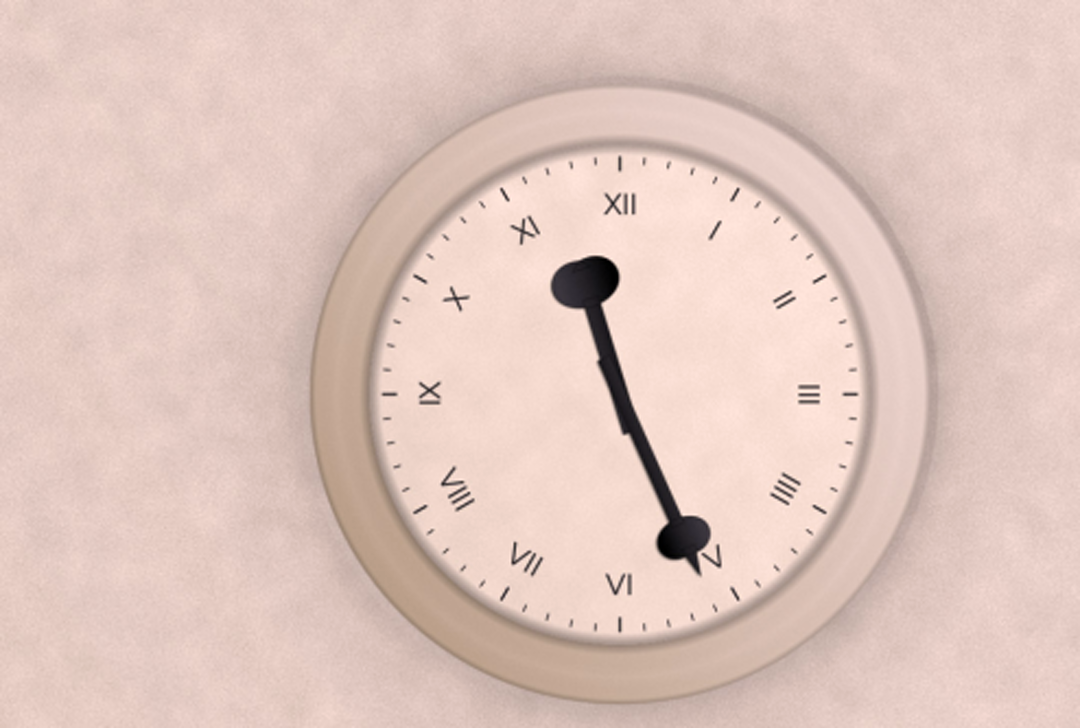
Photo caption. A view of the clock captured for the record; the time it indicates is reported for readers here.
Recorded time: 11:26
